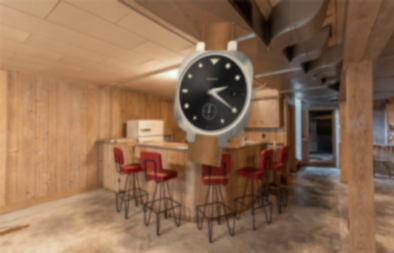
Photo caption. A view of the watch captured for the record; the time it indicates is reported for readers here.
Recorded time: 2:20
